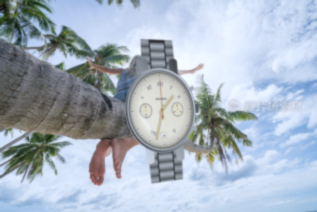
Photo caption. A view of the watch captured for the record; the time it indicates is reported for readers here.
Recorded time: 1:33
